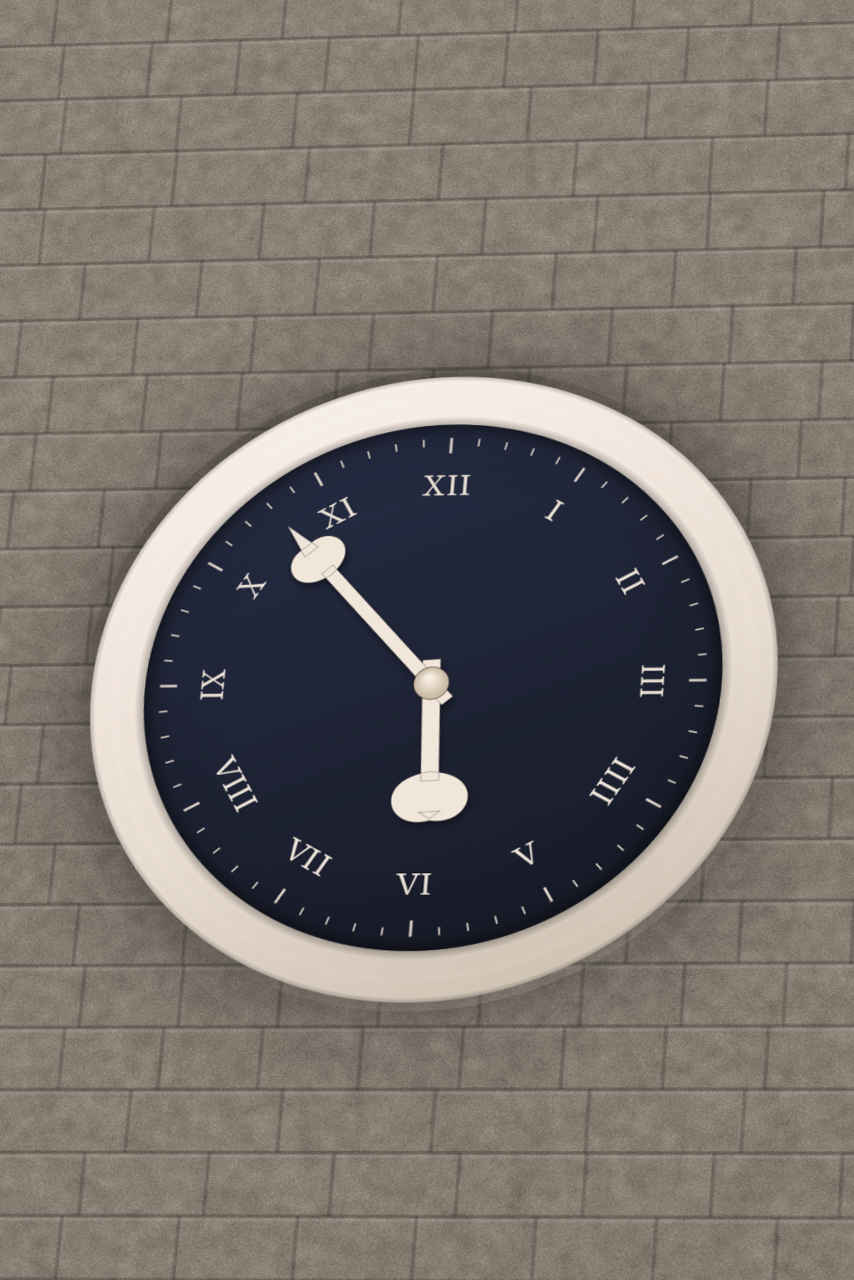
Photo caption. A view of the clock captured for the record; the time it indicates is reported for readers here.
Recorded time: 5:53
